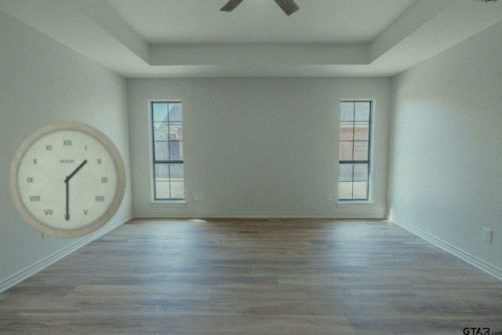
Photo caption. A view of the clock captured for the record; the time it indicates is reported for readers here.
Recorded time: 1:30
